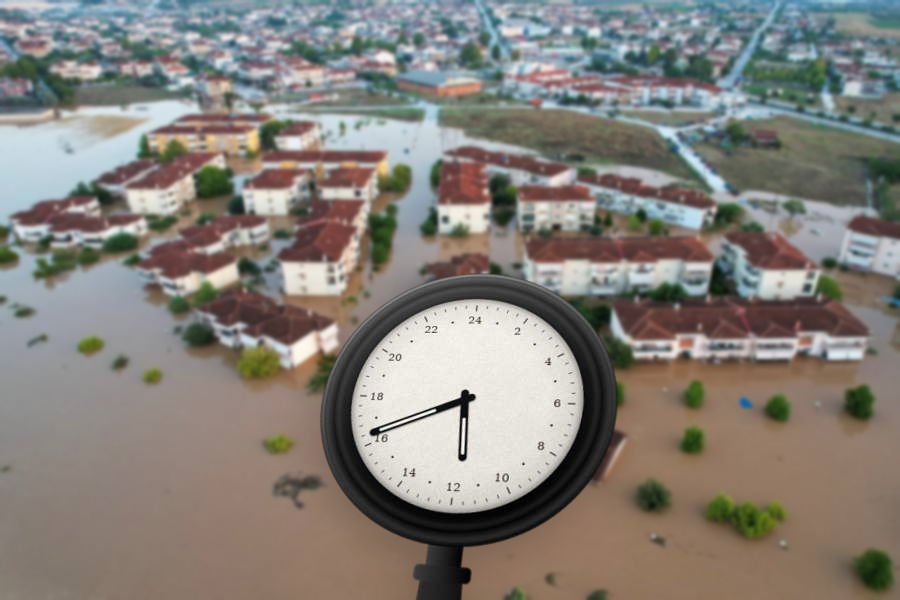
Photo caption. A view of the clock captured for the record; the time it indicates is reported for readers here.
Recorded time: 11:41
